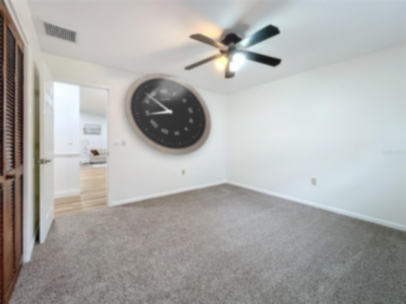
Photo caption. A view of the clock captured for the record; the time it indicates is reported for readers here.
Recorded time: 8:53
